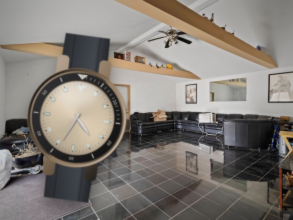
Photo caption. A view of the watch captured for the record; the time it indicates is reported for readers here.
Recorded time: 4:34
